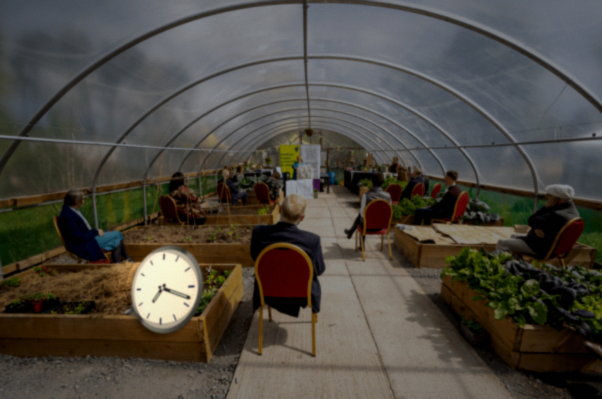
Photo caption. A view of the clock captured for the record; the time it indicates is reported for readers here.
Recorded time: 7:18
